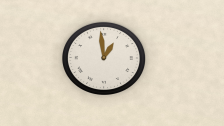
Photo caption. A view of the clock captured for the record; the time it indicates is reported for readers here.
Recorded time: 12:59
